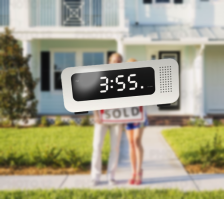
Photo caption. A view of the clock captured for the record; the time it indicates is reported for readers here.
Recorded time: 3:55
